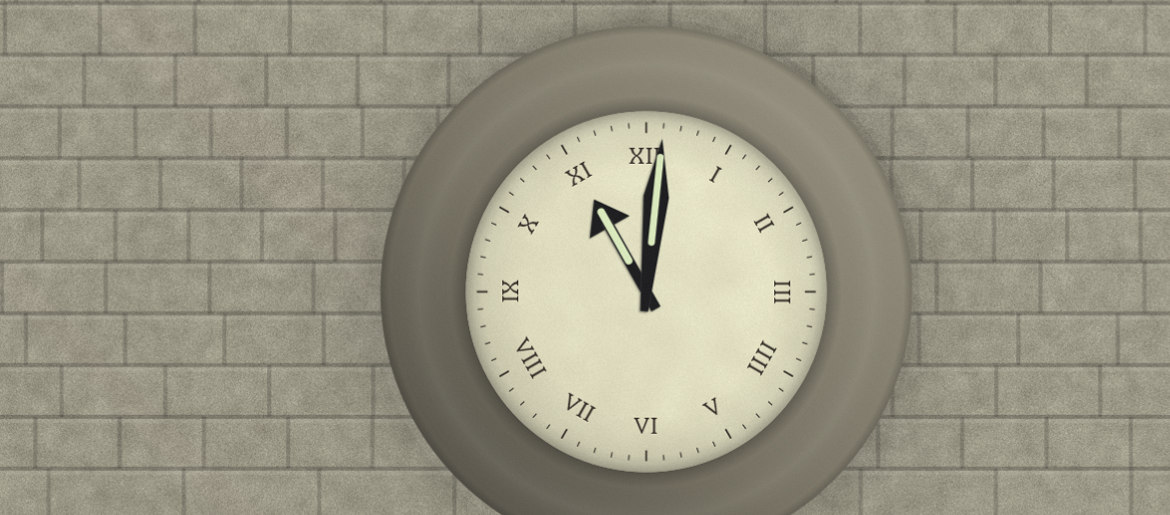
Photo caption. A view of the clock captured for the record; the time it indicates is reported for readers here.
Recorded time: 11:01
